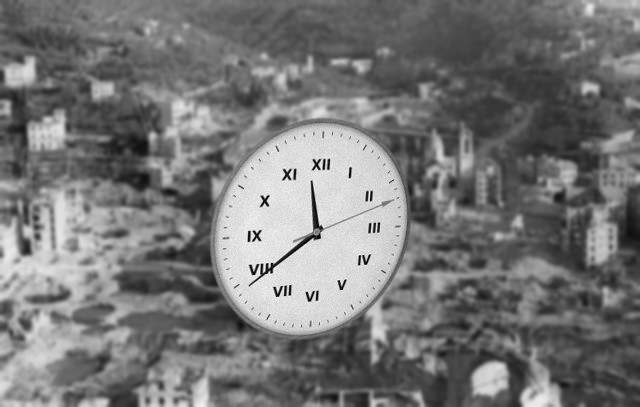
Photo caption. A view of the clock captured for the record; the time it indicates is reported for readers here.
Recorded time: 11:39:12
